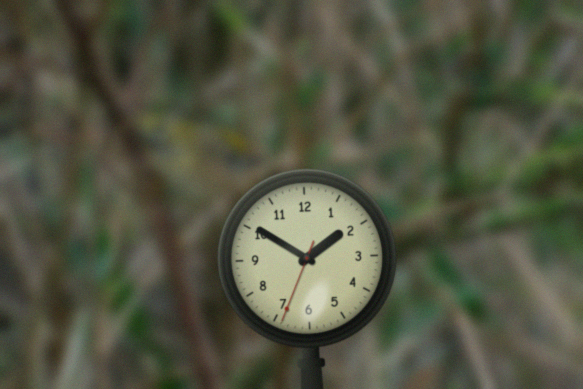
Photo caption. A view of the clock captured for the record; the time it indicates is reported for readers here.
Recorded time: 1:50:34
